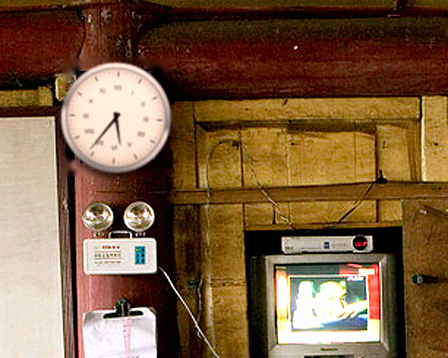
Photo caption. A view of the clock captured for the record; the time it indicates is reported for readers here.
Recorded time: 5:36
